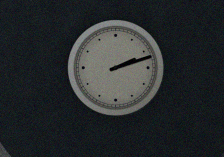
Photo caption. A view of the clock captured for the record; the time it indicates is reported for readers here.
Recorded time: 2:12
